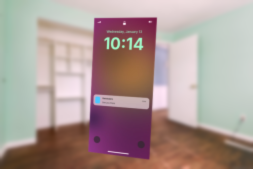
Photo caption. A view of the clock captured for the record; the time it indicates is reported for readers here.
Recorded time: 10:14
